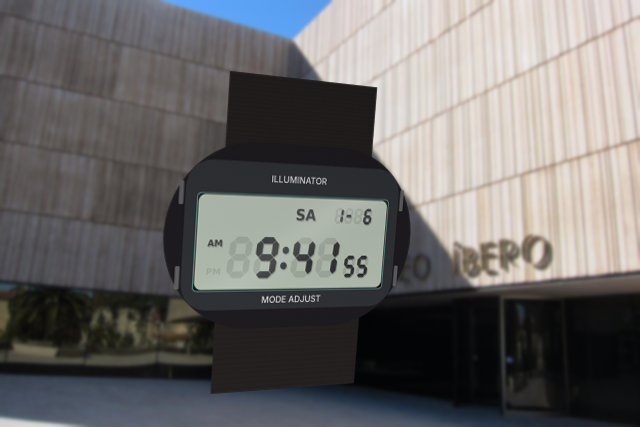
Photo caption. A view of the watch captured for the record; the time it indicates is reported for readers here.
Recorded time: 9:41:55
